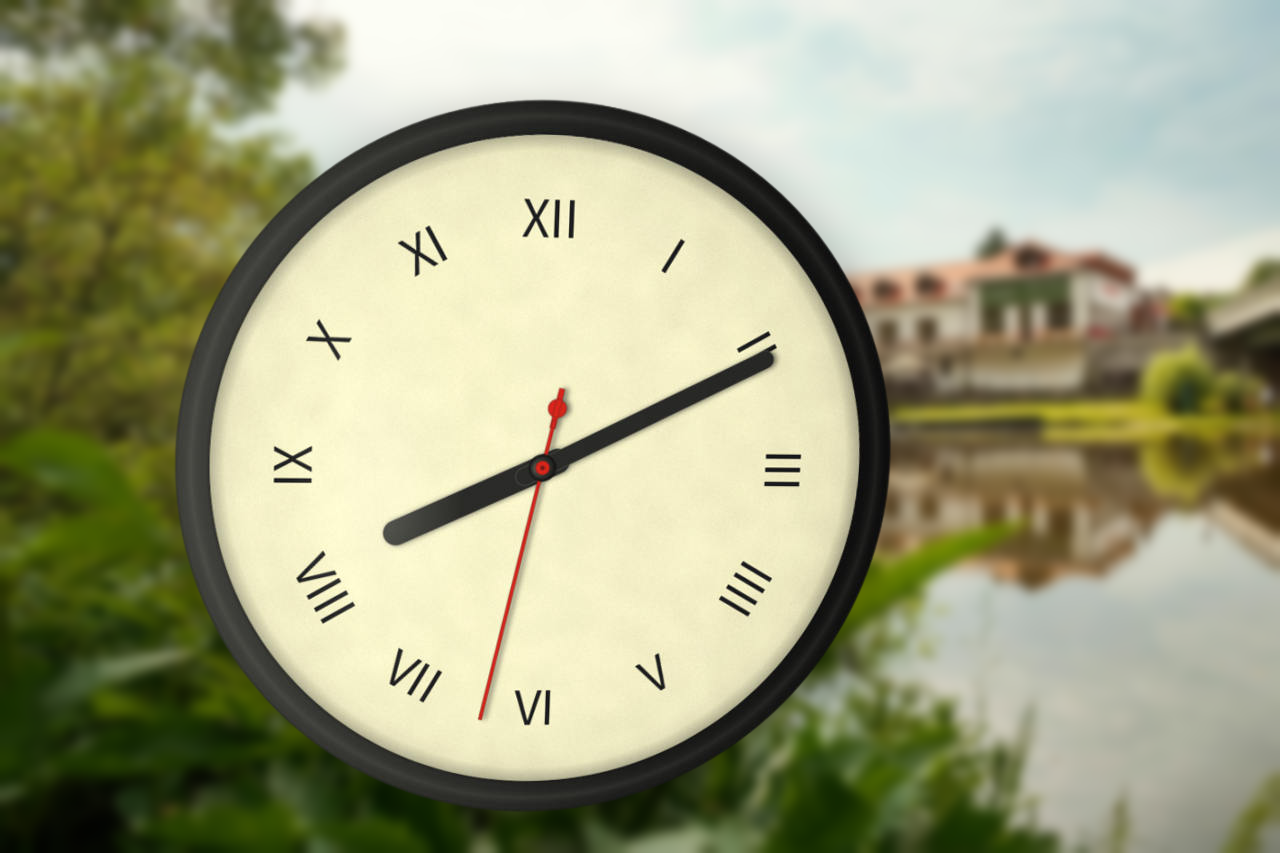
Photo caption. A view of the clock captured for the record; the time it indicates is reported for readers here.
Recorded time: 8:10:32
